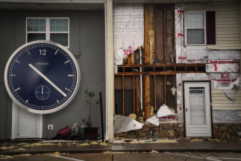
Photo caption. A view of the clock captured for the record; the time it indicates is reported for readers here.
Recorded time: 10:22
